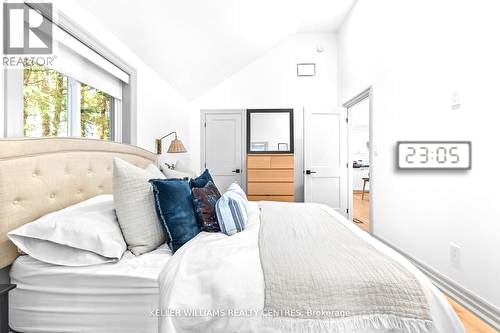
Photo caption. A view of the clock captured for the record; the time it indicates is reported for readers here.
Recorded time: 23:05
